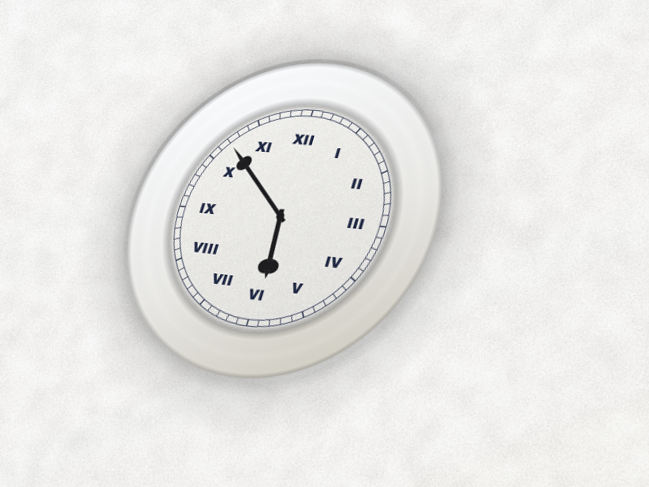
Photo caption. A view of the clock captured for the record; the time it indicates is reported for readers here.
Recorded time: 5:52
